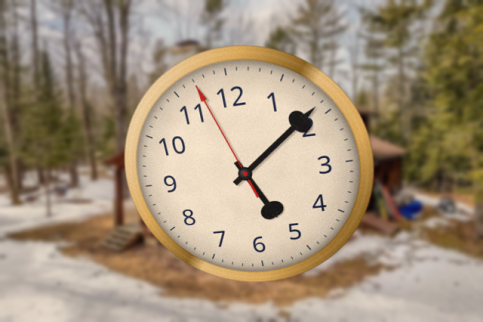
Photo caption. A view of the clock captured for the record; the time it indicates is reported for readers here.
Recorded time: 5:08:57
